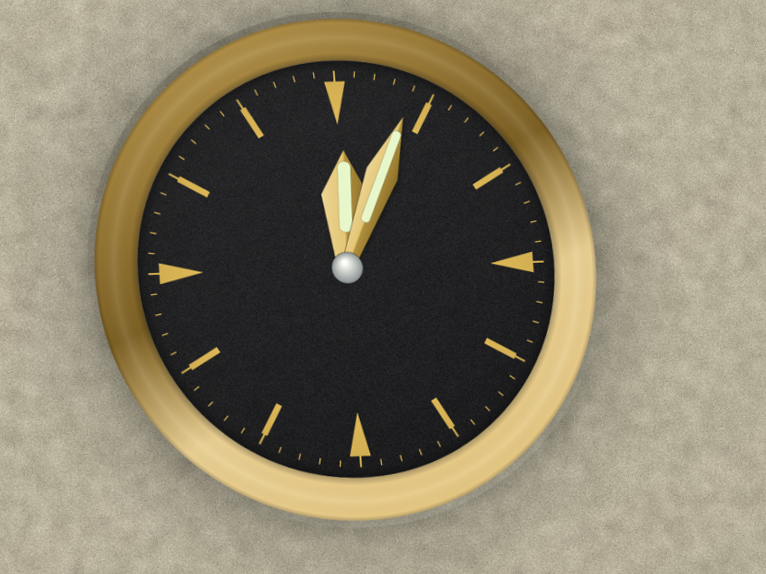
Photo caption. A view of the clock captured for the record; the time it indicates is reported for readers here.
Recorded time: 12:04
